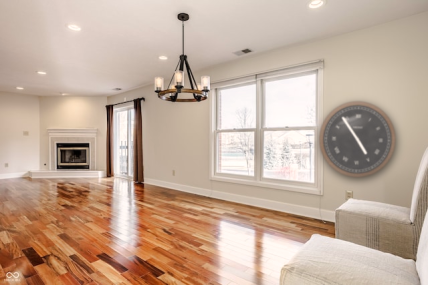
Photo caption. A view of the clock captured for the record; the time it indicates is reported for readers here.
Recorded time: 4:54
